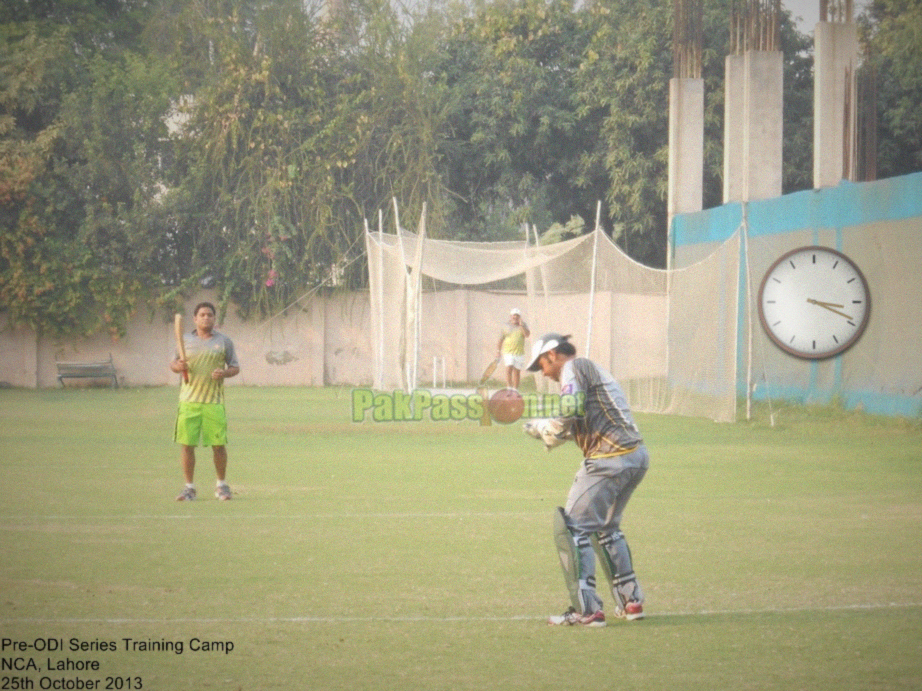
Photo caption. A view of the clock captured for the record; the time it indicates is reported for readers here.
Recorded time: 3:19
